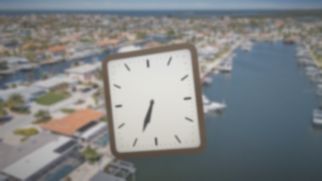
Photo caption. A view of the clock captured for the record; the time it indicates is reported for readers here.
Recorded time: 6:34
